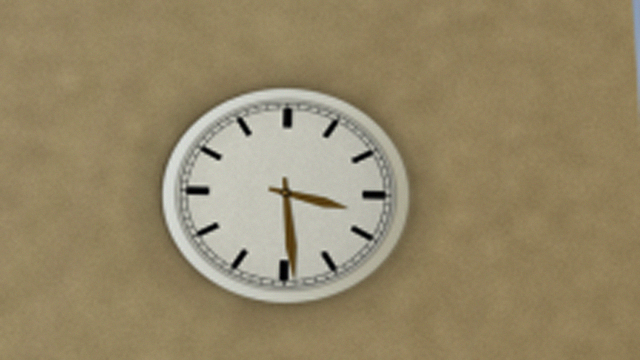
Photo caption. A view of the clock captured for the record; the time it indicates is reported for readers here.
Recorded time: 3:29
